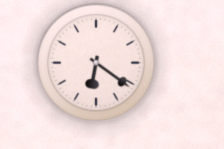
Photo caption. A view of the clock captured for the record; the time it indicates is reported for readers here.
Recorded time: 6:21
